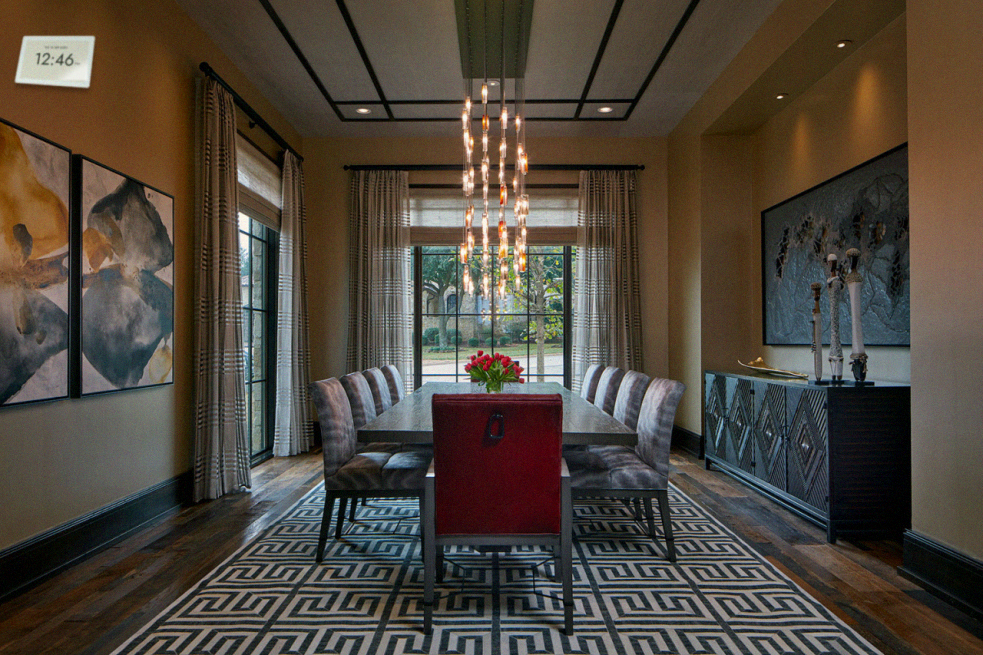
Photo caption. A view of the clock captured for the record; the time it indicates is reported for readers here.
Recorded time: 12:46
